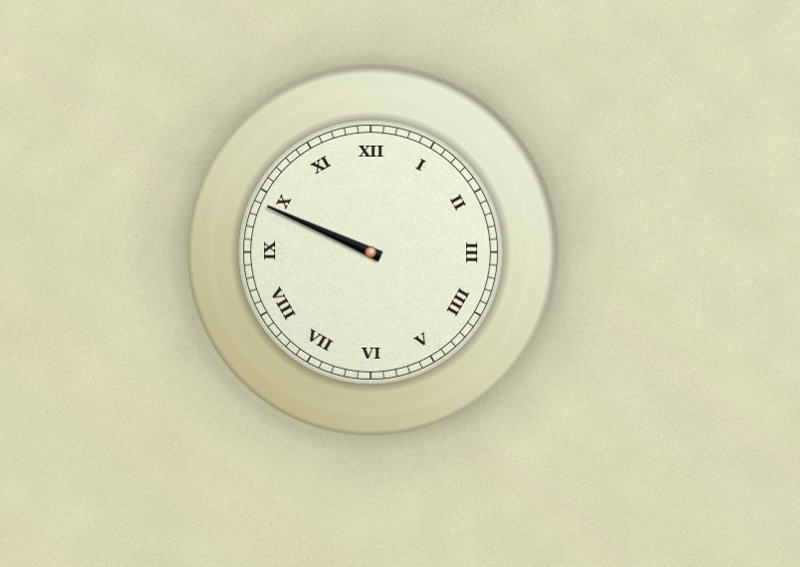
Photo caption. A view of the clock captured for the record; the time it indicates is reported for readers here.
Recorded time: 9:49
